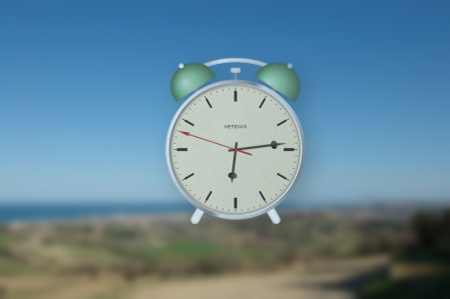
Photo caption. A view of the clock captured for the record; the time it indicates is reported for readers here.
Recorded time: 6:13:48
